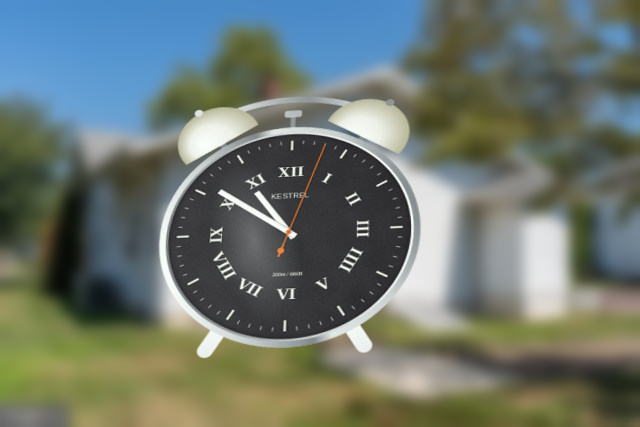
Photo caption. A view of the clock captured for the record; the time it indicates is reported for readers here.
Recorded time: 10:51:03
